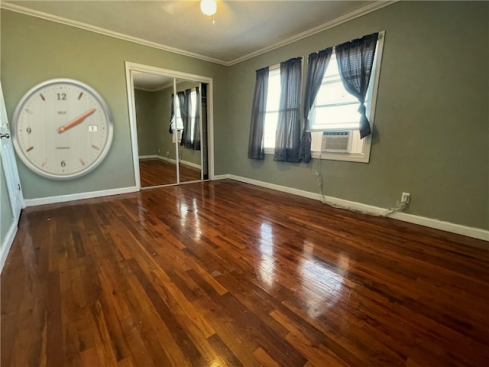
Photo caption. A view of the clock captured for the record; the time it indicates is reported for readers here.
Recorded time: 2:10
